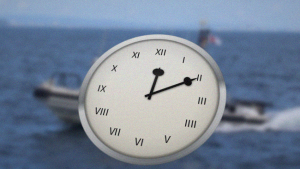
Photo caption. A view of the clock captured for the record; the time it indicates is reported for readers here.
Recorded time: 12:10
